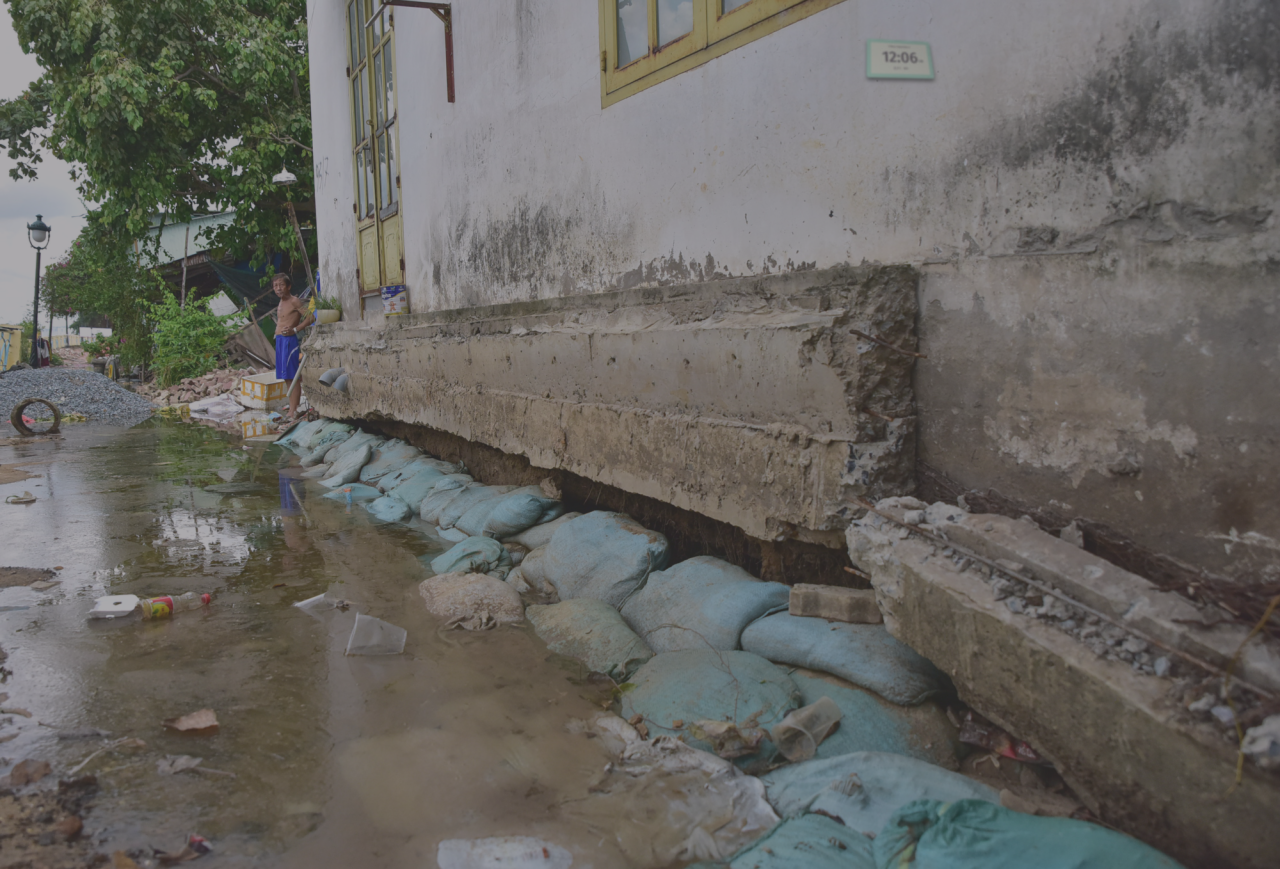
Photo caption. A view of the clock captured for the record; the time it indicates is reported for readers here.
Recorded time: 12:06
